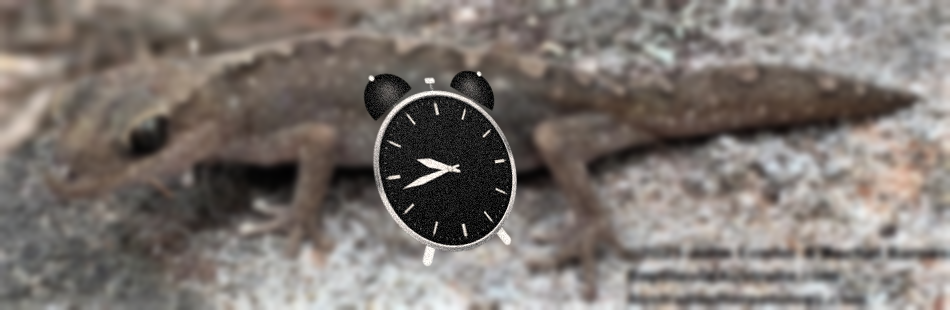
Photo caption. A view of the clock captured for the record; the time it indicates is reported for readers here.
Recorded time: 9:43
